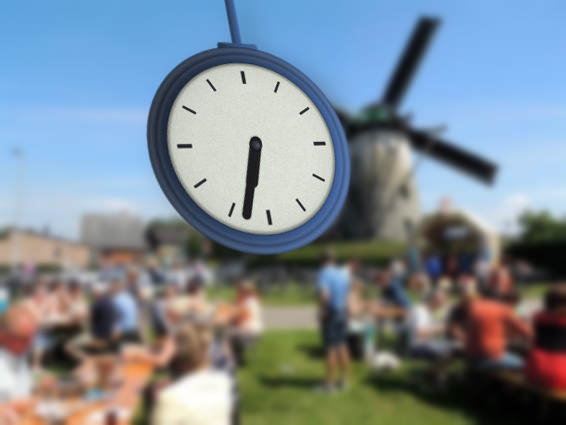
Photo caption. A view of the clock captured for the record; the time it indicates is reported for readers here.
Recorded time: 6:33
